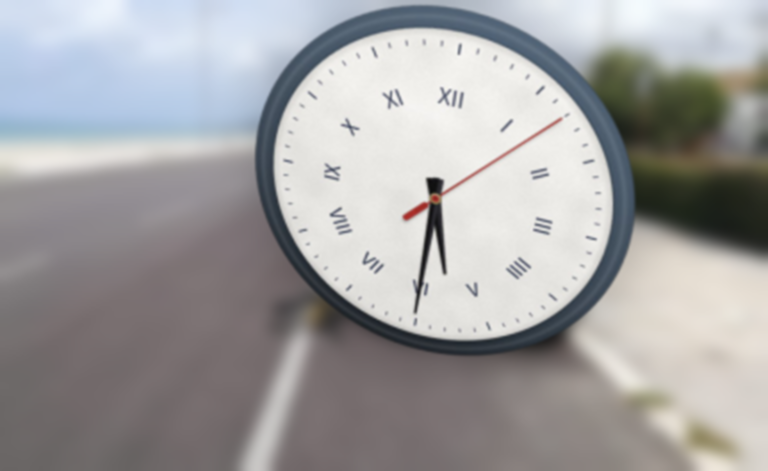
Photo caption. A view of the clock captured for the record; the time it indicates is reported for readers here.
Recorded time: 5:30:07
